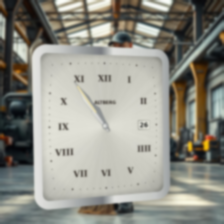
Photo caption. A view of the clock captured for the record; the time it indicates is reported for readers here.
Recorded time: 10:54
